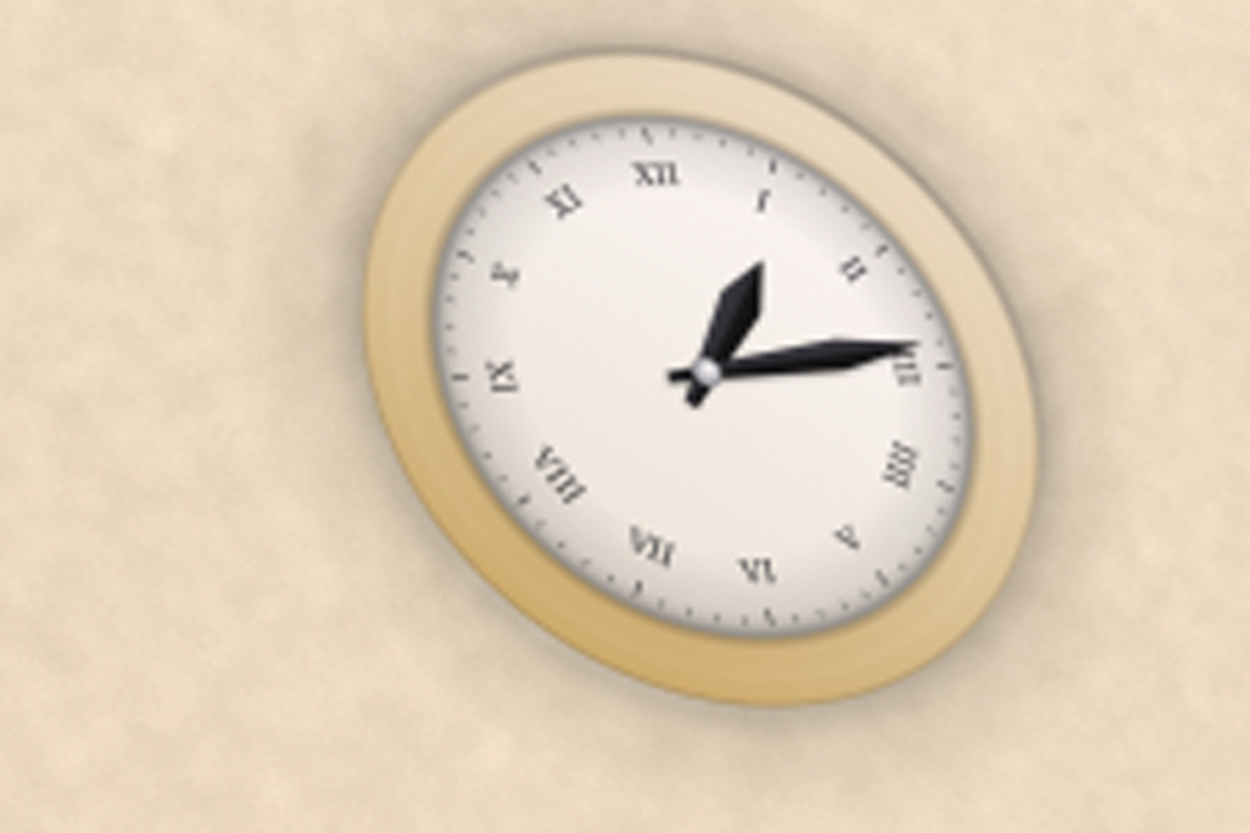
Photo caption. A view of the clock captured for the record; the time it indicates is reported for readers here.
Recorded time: 1:14
